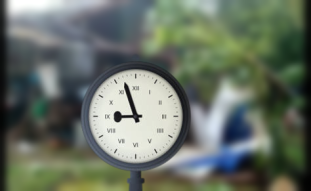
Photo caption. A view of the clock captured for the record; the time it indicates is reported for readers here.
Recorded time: 8:57
